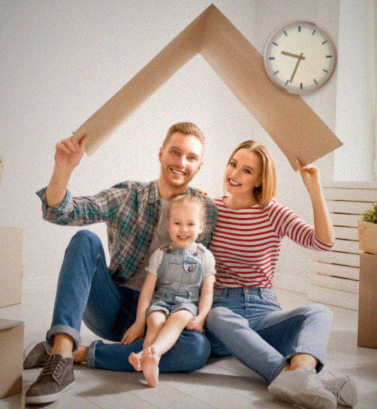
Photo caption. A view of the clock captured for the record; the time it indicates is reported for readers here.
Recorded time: 9:34
